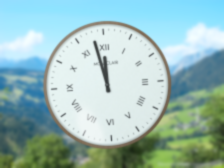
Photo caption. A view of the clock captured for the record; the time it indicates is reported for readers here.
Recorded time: 11:58
